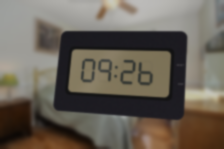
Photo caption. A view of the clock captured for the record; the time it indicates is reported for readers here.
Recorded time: 9:26
